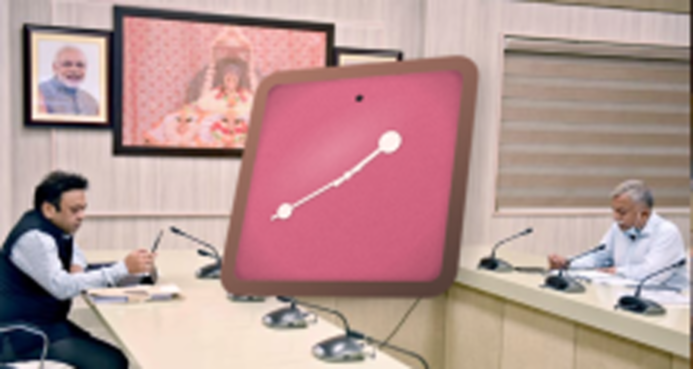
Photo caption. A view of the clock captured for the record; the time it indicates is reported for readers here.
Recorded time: 1:40
